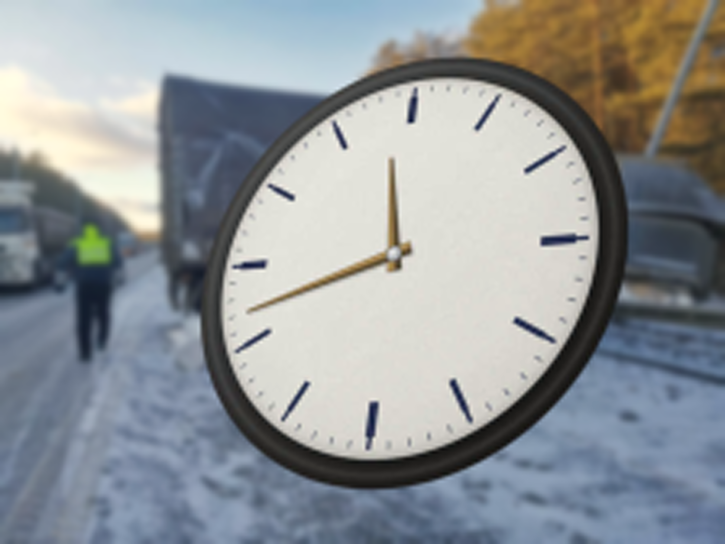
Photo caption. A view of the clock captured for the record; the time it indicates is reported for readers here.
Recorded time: 11:42
